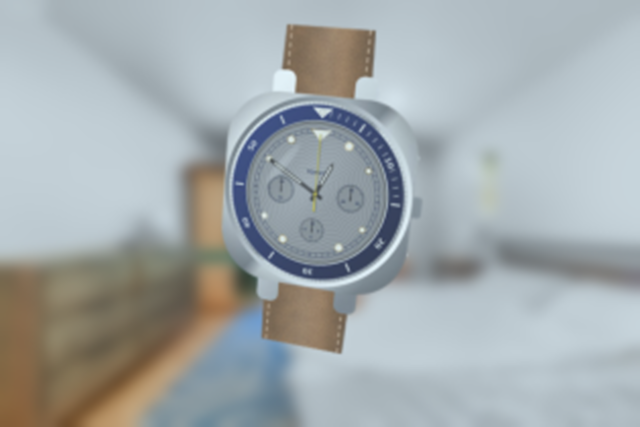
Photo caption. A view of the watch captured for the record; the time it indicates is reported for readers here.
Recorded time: 12:50
